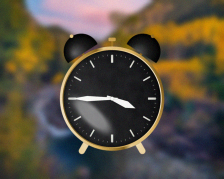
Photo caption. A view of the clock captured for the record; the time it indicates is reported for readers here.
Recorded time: 3:45
